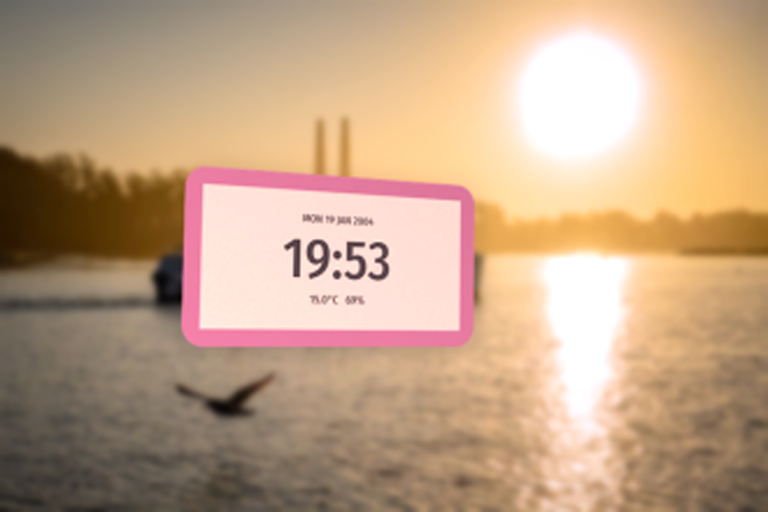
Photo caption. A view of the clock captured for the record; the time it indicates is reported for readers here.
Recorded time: 19:53
